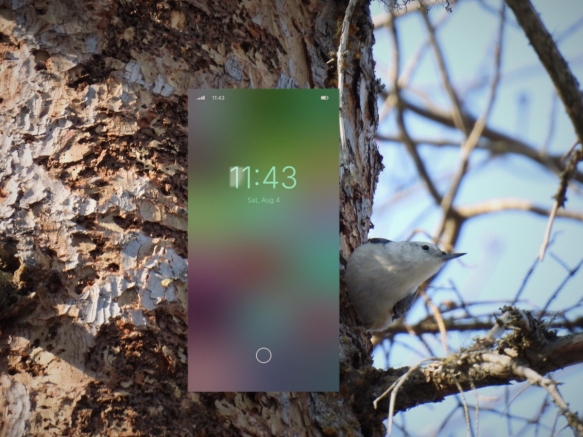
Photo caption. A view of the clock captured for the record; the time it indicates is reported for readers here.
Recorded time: 11:43
